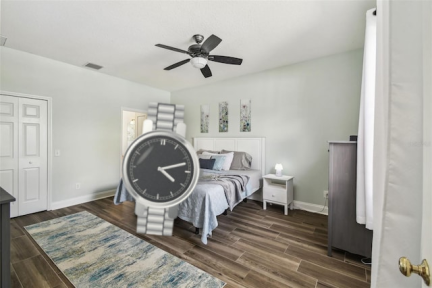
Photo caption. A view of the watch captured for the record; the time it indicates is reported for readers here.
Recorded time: 4:12
